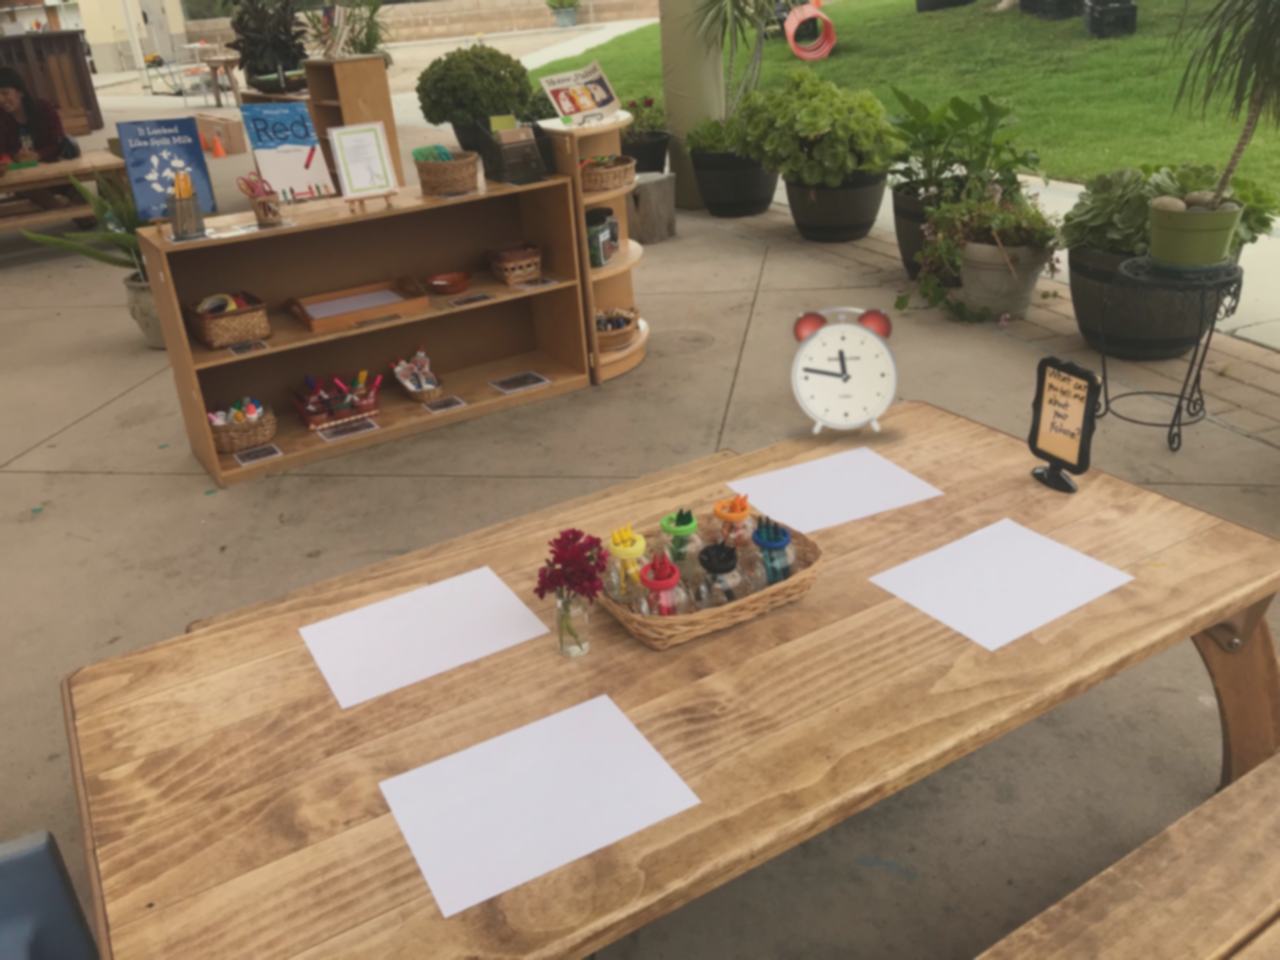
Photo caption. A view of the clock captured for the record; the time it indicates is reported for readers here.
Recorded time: 11:47
